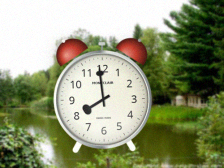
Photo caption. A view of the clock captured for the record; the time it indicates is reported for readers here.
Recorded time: 7:59
